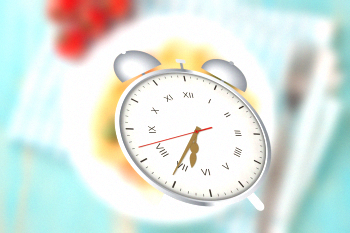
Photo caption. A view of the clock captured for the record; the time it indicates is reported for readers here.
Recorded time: 6:35:42
